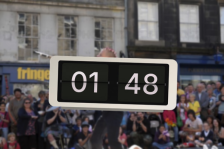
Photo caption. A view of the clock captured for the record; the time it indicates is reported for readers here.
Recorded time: 1:48
